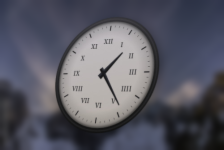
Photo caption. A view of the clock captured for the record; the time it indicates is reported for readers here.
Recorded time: 1:24
